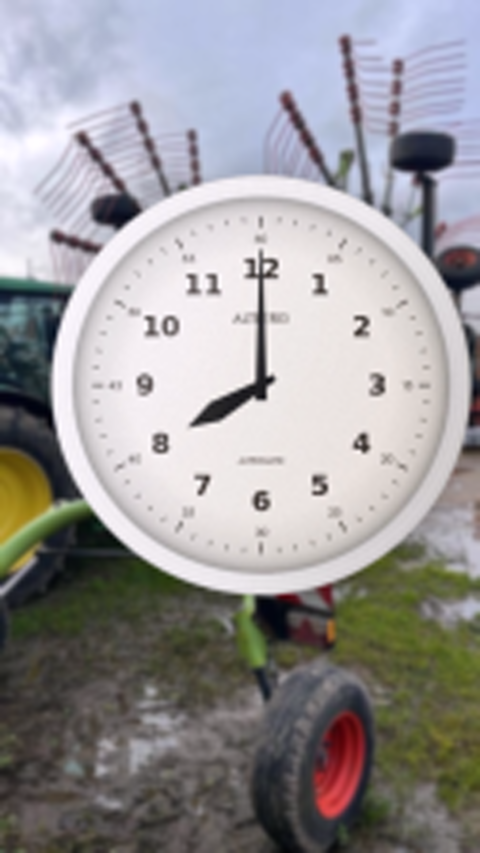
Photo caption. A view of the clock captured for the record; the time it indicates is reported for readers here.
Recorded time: 8:00
